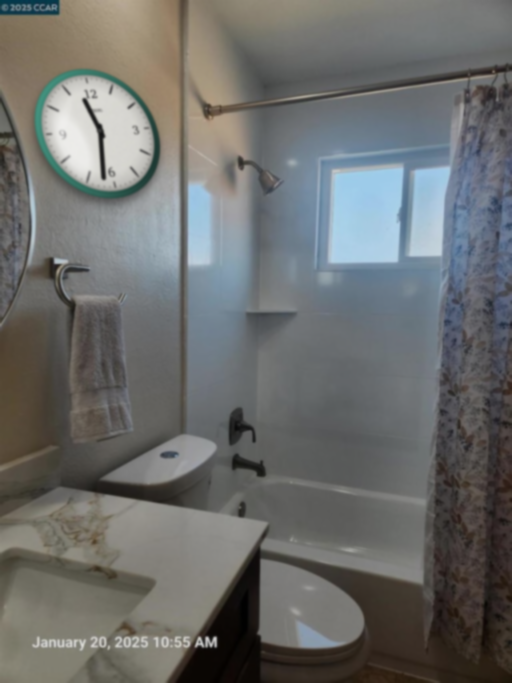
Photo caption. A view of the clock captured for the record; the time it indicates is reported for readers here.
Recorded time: 11:32
